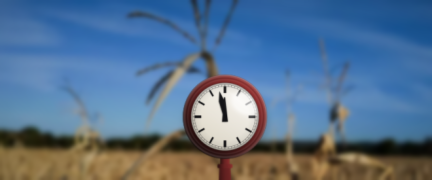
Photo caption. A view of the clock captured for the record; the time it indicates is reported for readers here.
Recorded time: 11:58
